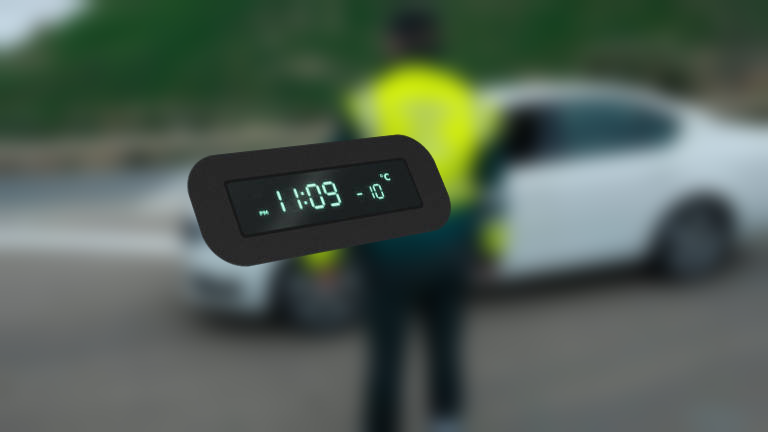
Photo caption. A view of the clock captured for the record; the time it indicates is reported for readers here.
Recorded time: 11:09
